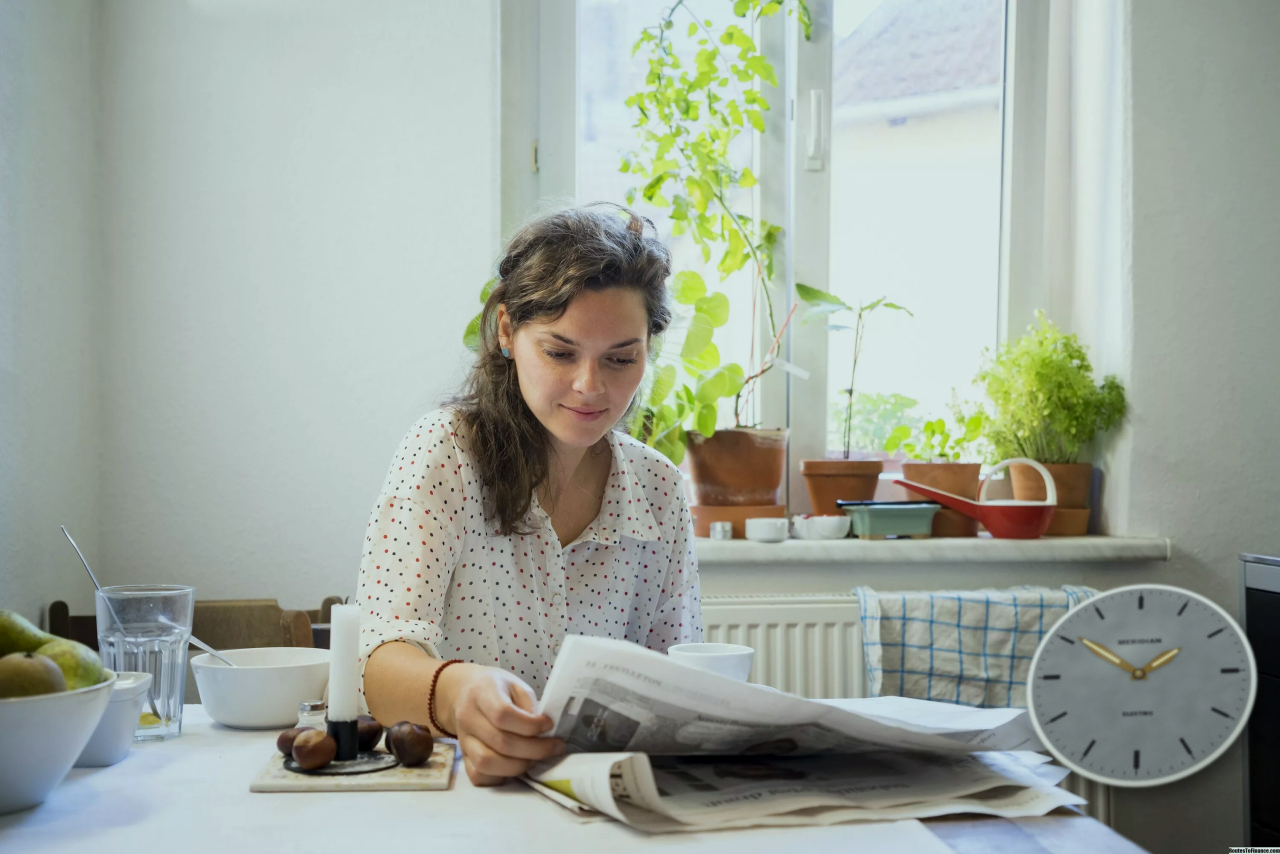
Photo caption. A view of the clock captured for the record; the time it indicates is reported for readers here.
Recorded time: 1:51
